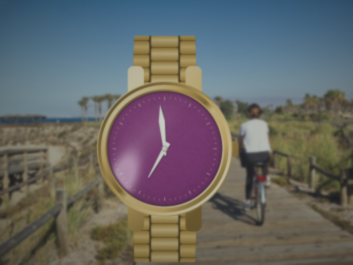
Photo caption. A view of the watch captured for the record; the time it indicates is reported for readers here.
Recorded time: 6:59
